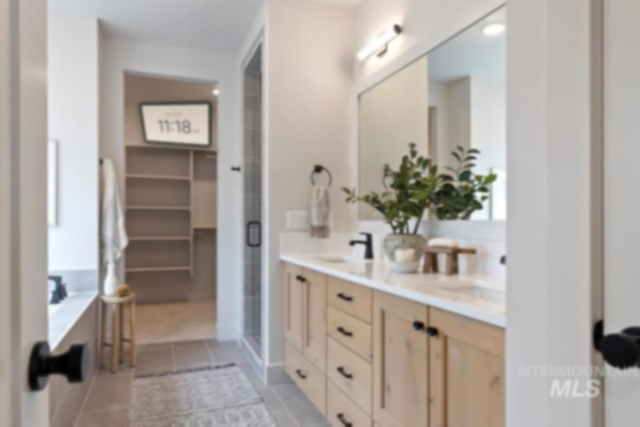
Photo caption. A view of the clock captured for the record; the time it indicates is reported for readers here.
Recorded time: 11:18
